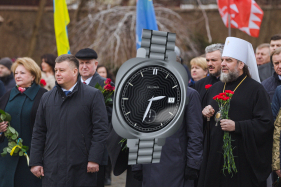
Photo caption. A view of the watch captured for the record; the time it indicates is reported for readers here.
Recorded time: 2:33
